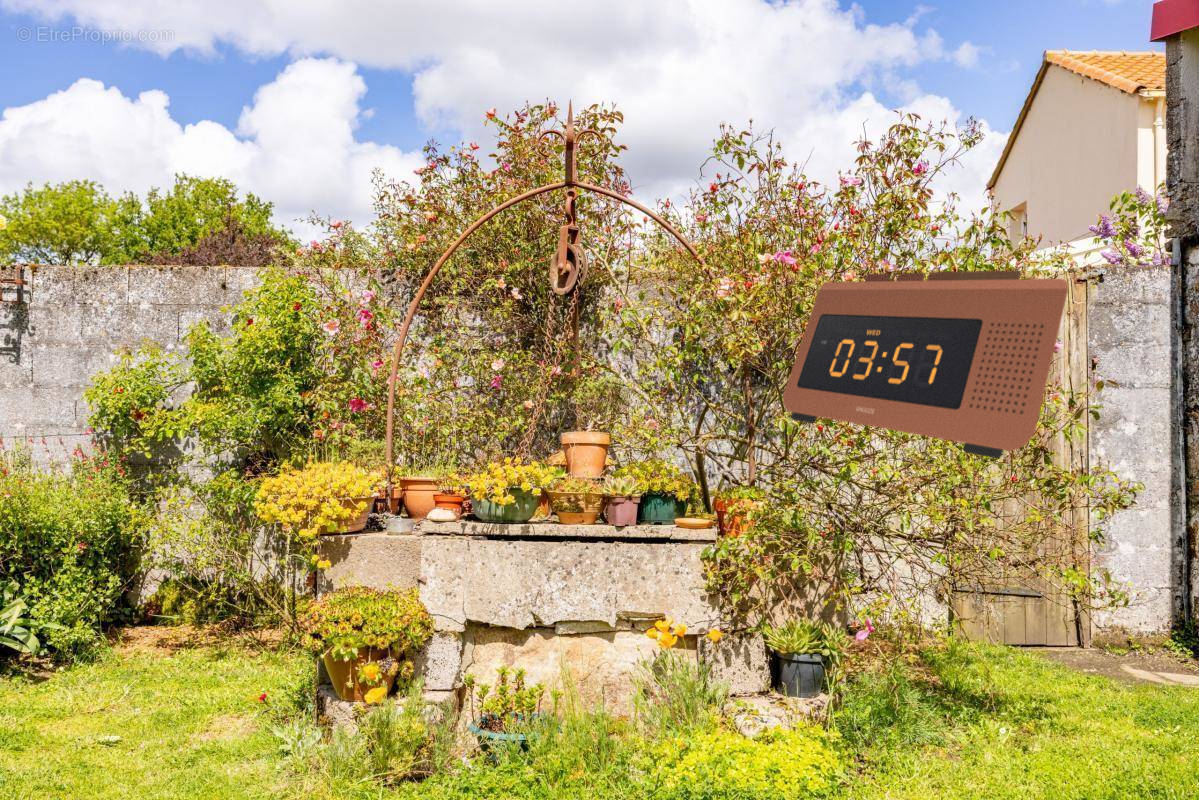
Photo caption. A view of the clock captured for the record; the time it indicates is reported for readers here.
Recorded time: 3:57
